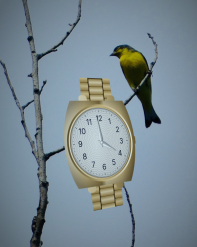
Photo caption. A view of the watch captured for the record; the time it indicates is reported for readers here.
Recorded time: 3:59
